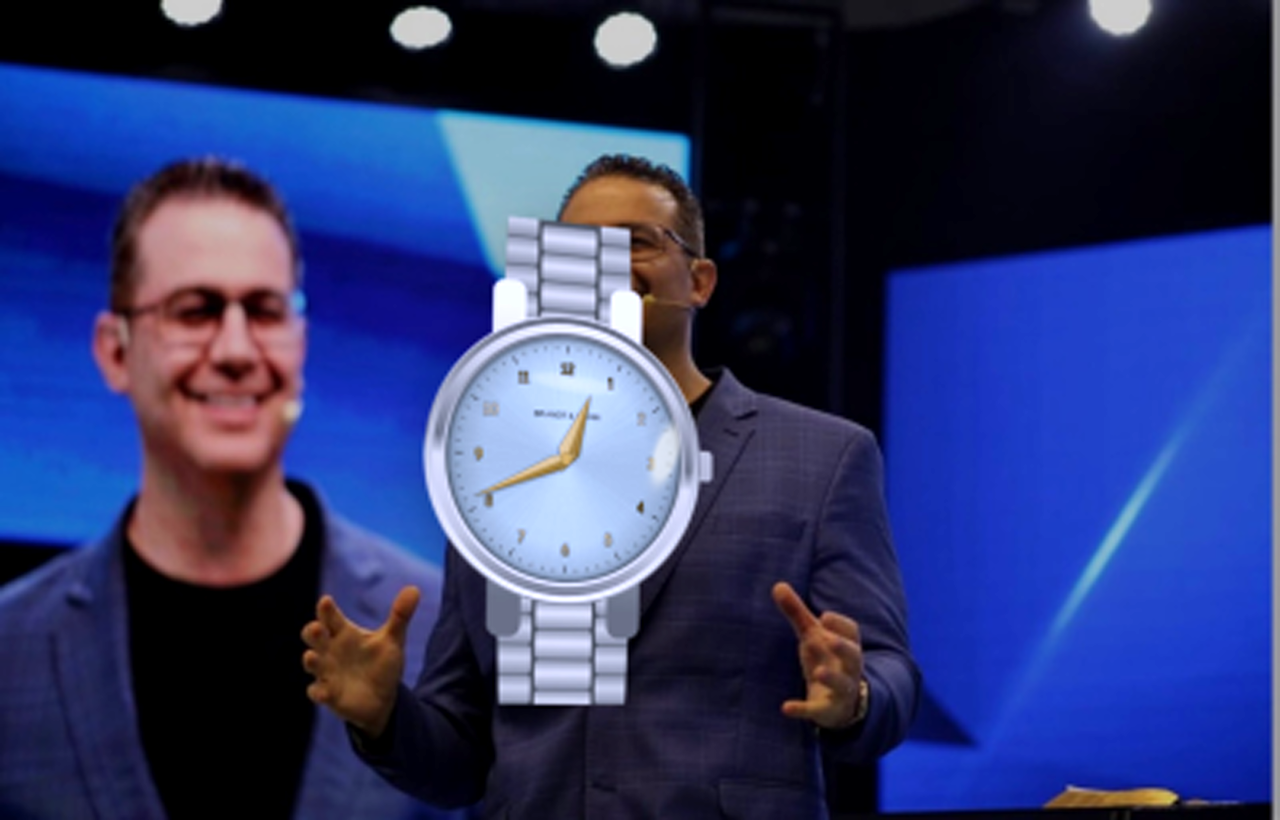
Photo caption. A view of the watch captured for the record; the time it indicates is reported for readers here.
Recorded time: 12:41
